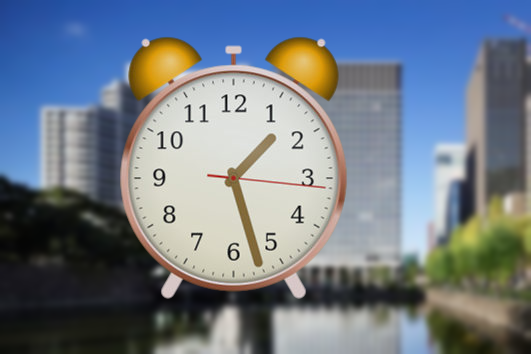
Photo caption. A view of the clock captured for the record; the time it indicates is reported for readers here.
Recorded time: 1:27:16
